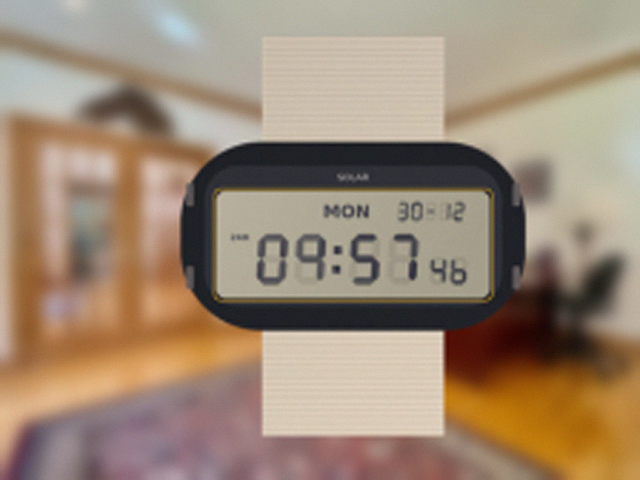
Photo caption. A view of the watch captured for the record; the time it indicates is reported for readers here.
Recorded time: 9:57:46
